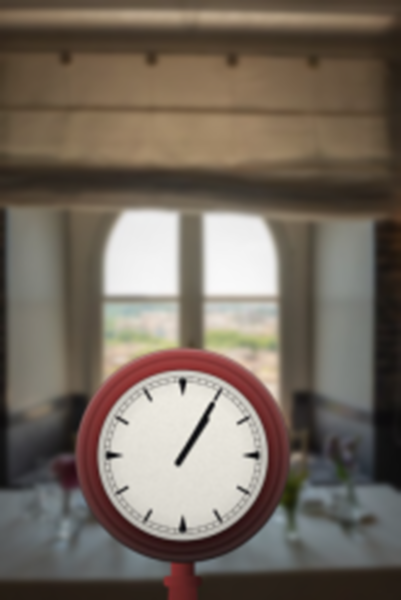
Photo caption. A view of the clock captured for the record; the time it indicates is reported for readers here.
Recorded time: 1:05
